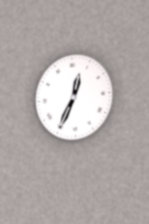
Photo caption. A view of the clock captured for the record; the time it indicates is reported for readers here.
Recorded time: 12:35
